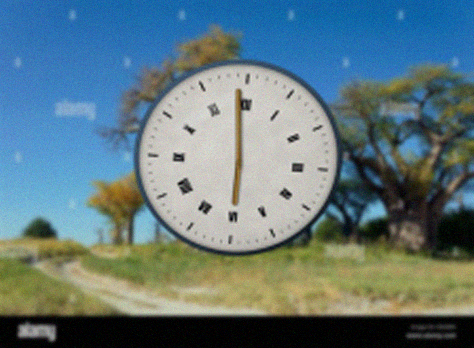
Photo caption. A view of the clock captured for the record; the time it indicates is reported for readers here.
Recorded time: 5:59
